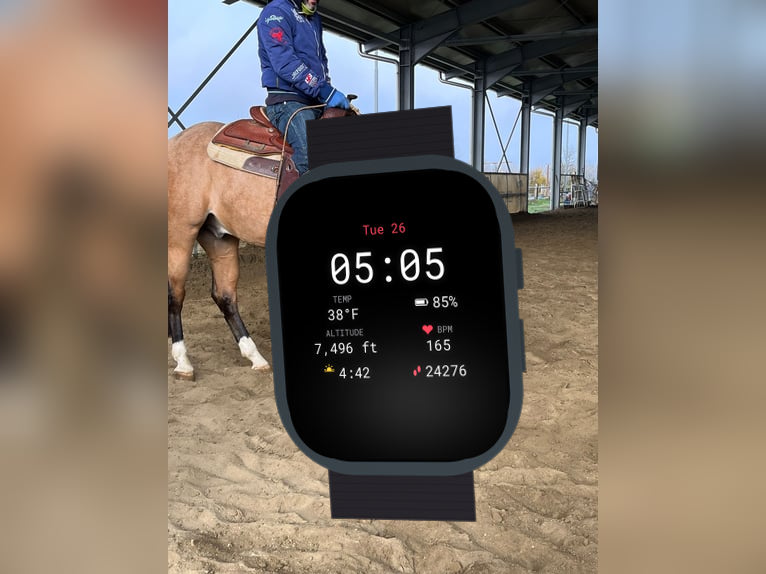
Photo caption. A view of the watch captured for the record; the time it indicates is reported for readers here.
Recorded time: 5:05
